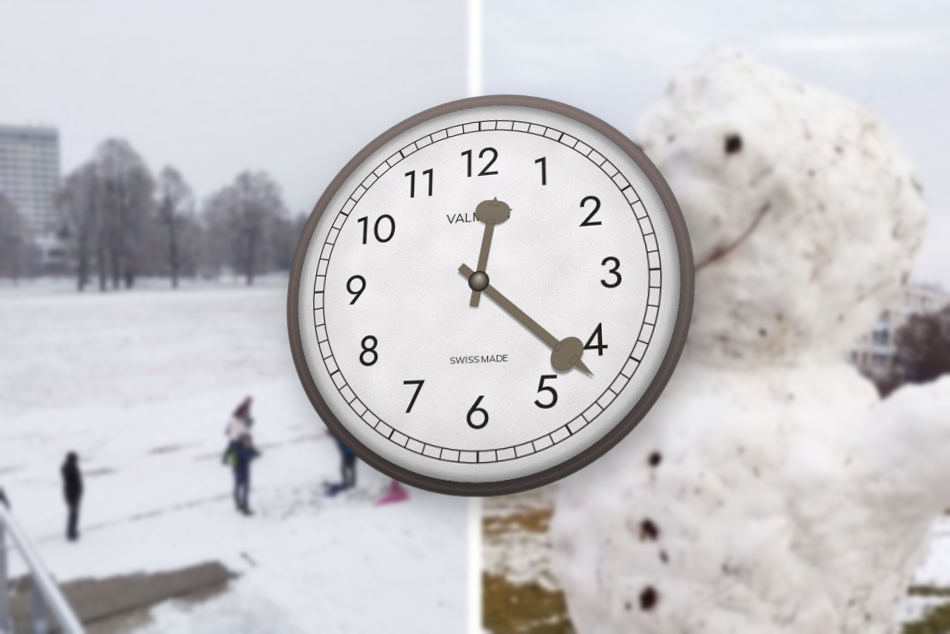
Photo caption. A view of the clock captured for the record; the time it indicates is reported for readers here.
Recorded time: 12:22
